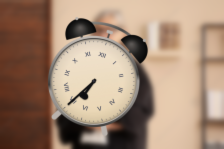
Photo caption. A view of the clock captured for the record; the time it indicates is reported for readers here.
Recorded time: 6:35
